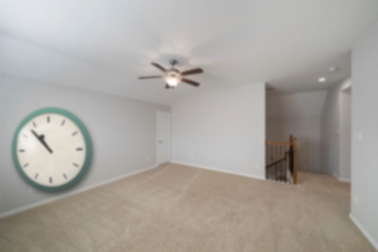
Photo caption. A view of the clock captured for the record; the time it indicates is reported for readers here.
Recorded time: 10:53
